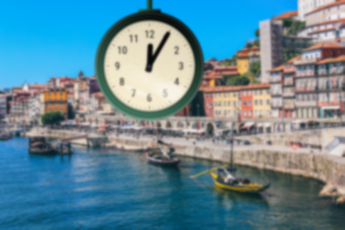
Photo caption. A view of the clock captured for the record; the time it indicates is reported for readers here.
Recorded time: 12:05
